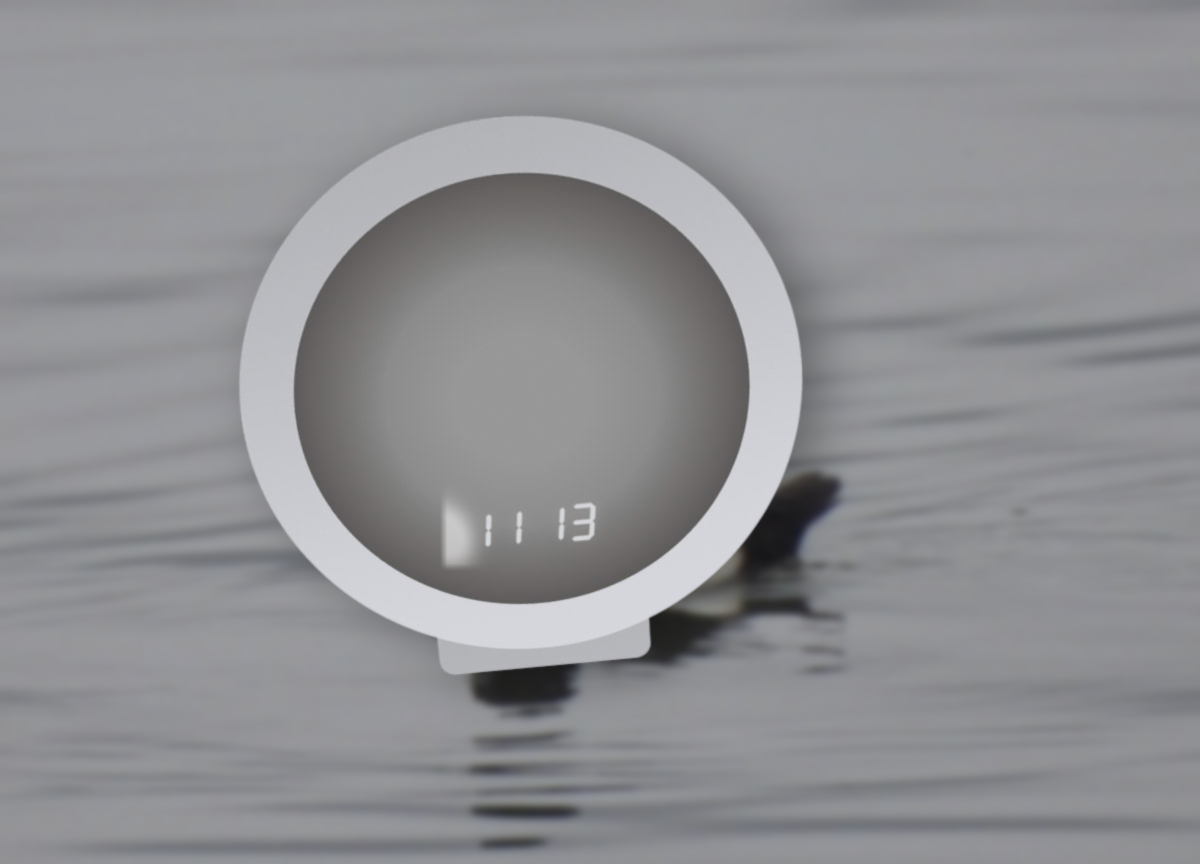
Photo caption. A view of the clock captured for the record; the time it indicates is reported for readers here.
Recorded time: 11:13
